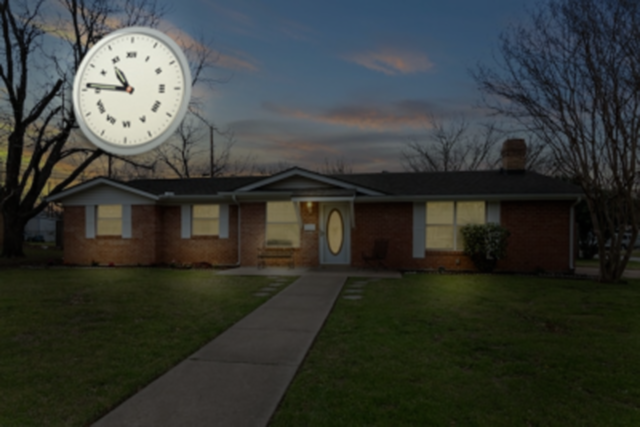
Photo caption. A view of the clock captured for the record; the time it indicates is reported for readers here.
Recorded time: 10:46
